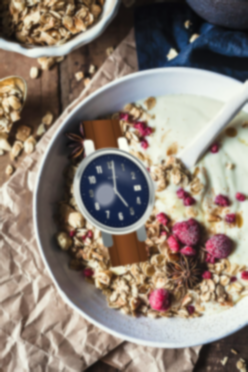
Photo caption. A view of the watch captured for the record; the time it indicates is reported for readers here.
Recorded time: 5:01
